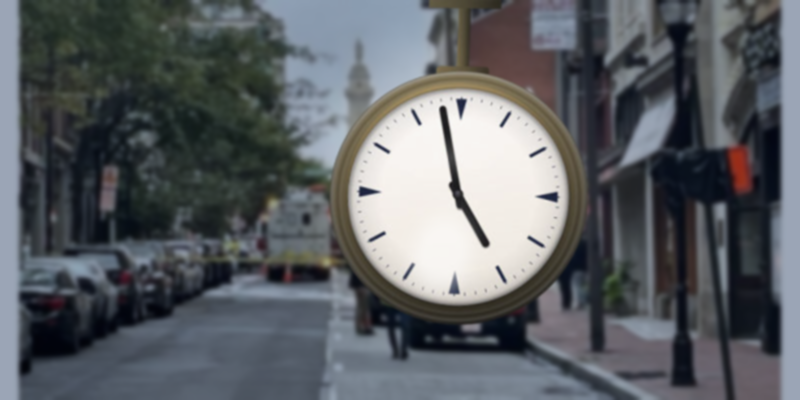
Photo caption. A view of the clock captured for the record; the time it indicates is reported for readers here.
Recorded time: 4:58
